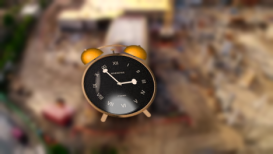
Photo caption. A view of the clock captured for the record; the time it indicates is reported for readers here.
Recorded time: 2:54
